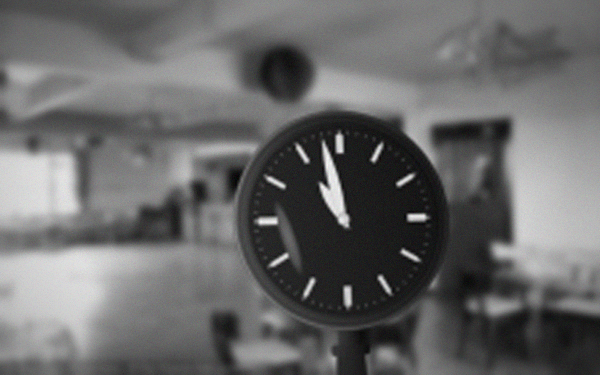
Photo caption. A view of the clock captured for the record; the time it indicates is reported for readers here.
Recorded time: 10:58
